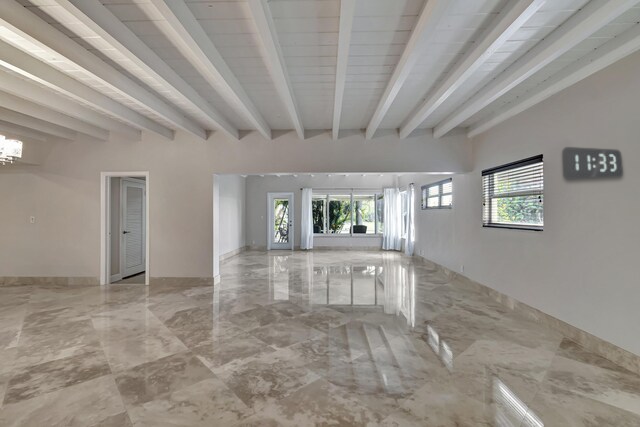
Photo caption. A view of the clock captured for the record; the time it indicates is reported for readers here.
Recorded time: 11:33
